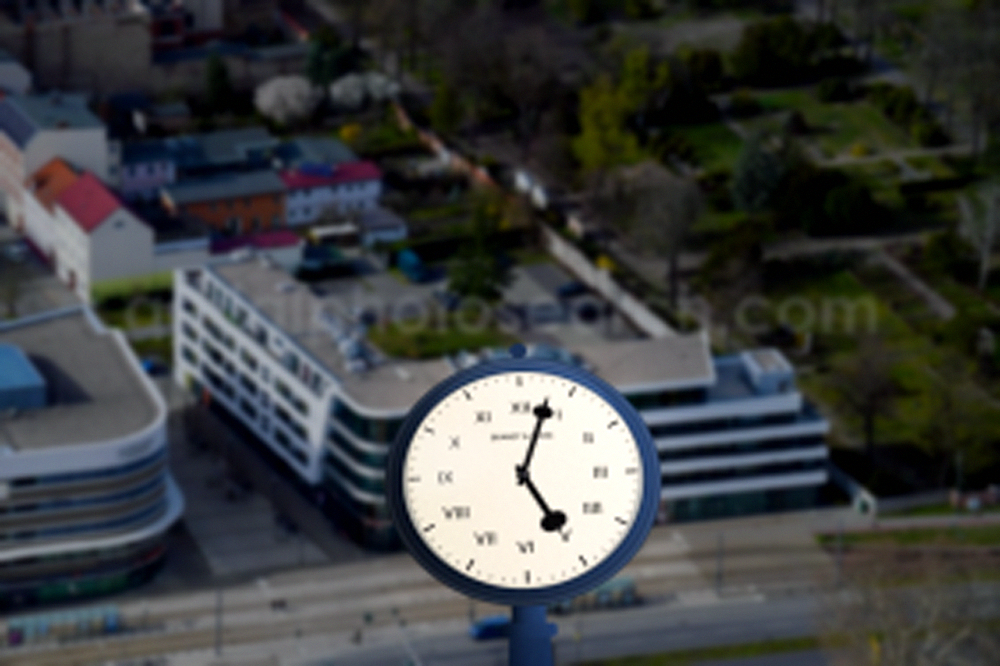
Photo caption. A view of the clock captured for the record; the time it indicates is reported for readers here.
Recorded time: 5:03
